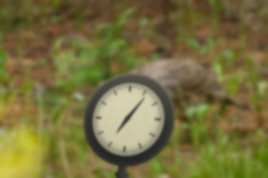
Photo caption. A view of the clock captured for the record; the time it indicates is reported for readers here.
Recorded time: 7:06
